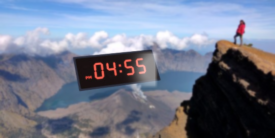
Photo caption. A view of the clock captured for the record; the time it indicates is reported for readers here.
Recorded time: 4:55
